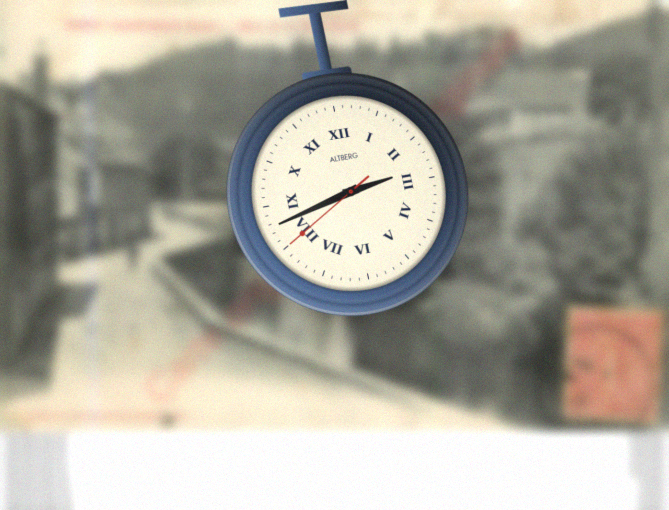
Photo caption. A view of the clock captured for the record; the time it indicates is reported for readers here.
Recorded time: 2:42:40
